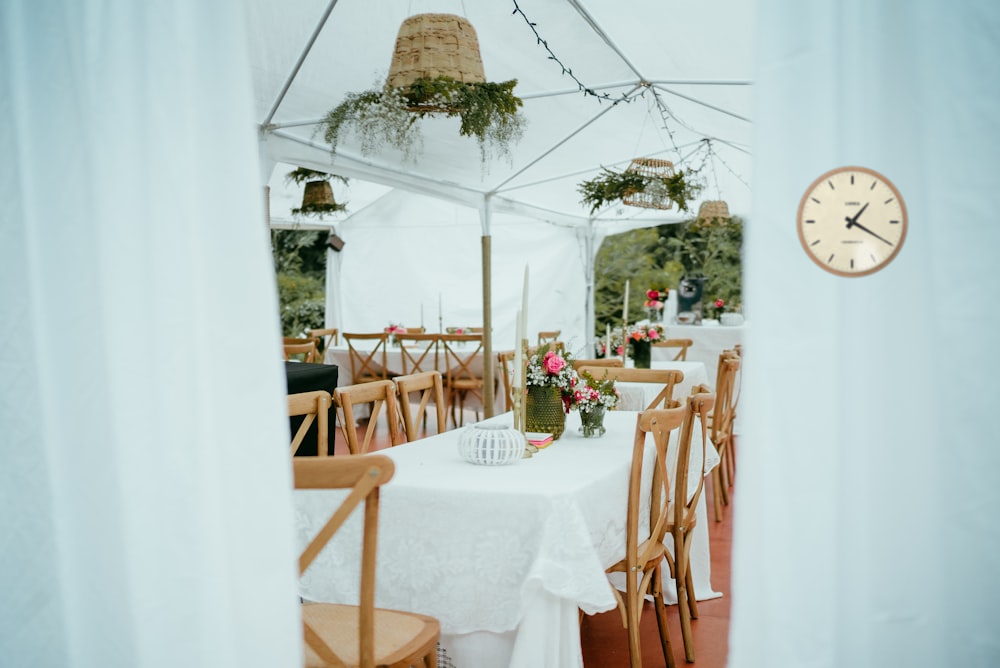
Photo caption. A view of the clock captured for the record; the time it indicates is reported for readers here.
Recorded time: 1:20
